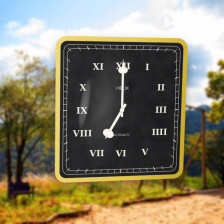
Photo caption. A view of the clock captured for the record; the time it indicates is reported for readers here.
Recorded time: 7:00
